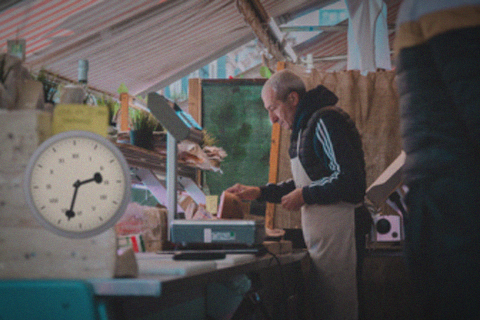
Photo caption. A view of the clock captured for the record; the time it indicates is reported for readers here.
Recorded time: 2:33
